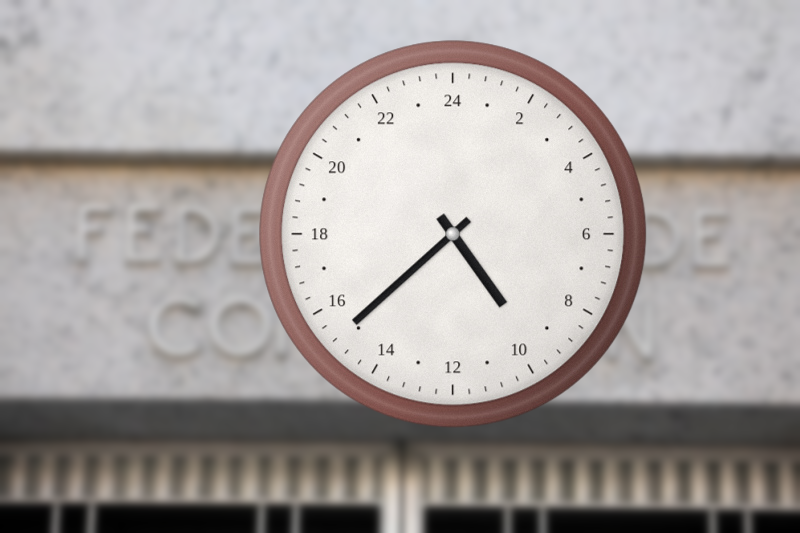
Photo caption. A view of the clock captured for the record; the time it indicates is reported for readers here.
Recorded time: 9:38
